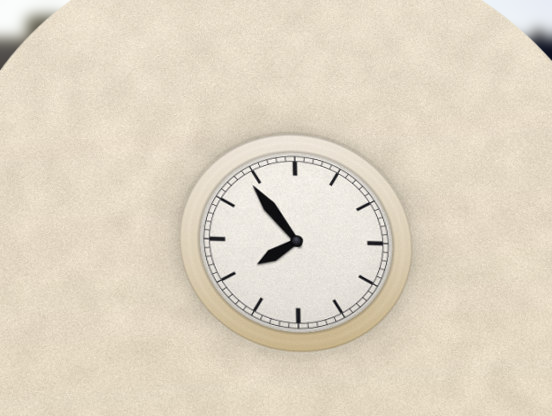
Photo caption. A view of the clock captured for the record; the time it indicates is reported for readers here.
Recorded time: 7:54
